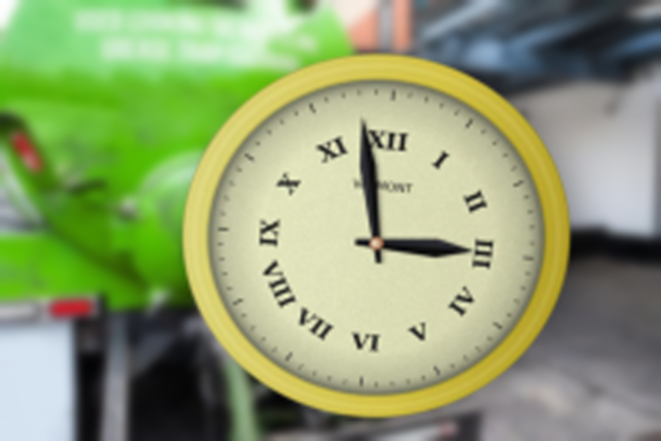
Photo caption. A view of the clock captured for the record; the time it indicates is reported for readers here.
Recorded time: 2:58
